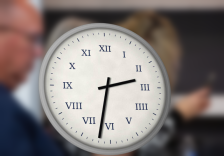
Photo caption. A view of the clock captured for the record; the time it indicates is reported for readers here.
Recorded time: 2:32
